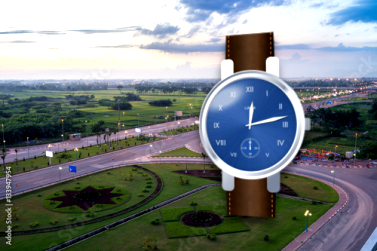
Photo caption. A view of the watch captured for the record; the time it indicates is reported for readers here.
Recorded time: 12:13
